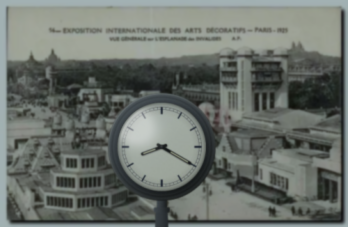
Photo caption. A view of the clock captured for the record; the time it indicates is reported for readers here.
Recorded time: 8:20
